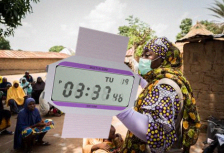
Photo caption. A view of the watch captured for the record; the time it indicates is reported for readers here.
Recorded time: 3:37:46
